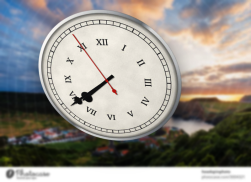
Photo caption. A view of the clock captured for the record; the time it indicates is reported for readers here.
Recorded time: 7:38:55
